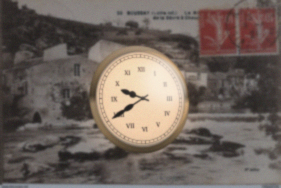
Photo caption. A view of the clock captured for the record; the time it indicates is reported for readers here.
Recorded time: 9:40
